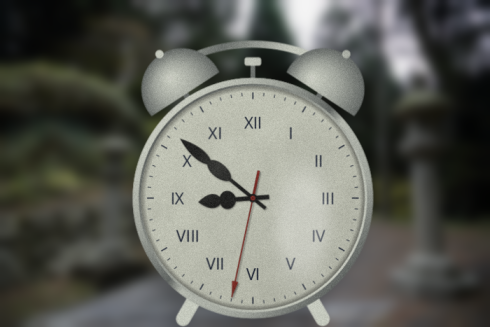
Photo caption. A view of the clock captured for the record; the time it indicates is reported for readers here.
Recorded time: 8:51:32
